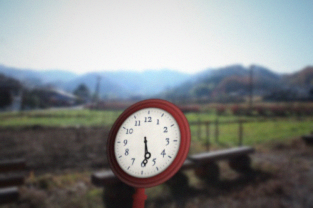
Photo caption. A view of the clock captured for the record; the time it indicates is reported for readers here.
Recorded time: 5:29
